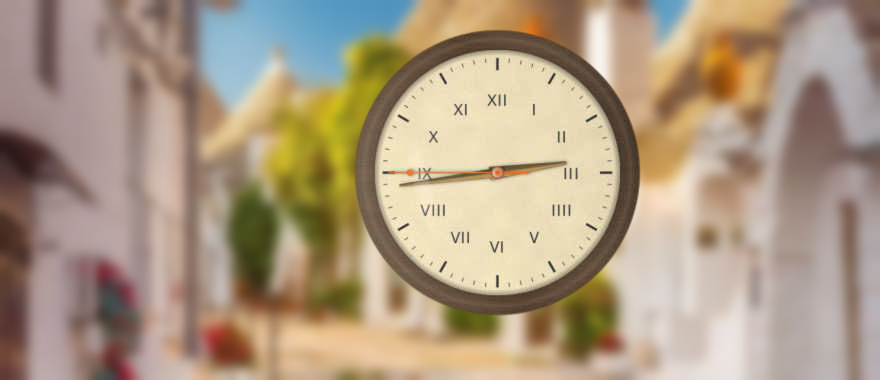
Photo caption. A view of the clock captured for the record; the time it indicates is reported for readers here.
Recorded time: 2:43:45
